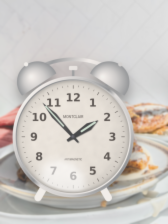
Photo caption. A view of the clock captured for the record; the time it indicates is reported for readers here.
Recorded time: 1:53
